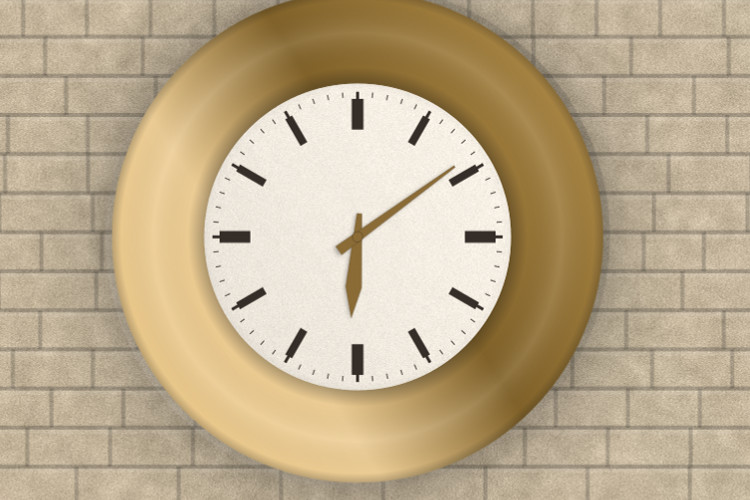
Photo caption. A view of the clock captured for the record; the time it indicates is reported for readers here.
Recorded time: 6:09
